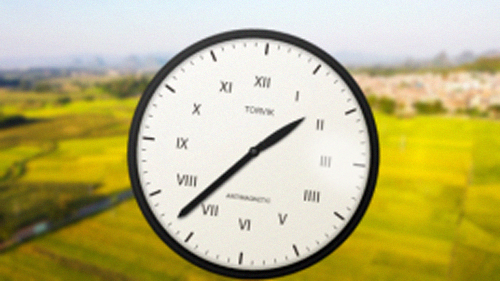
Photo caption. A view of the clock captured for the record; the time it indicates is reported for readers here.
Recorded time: 1:37
